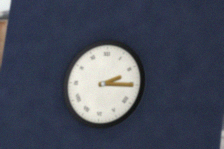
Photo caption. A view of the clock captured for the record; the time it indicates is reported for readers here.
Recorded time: 2:15
